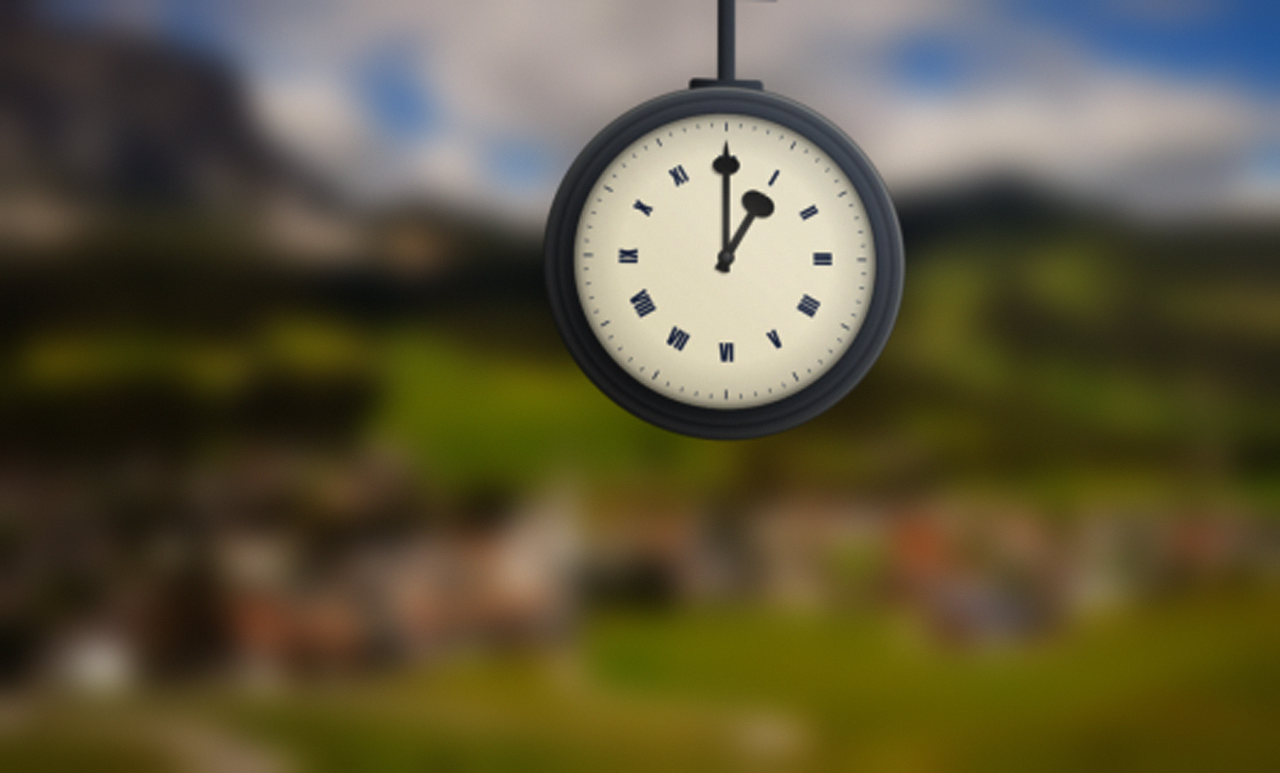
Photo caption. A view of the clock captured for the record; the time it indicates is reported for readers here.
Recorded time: 1:00
